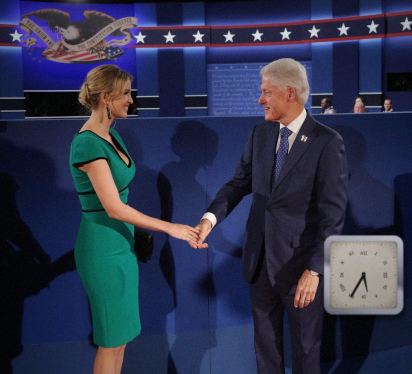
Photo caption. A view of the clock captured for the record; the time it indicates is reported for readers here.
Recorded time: 5:35
